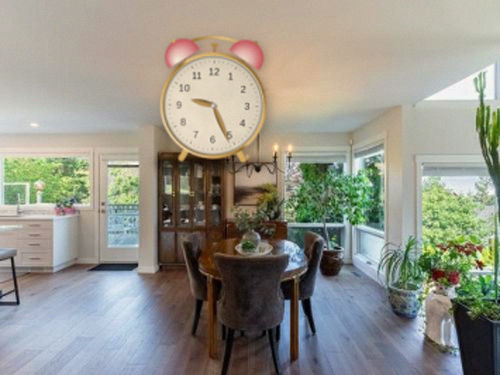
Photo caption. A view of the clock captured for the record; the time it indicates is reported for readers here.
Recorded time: 9:26
